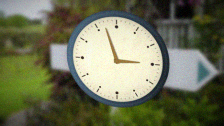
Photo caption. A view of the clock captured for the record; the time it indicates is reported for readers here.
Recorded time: 2:57
